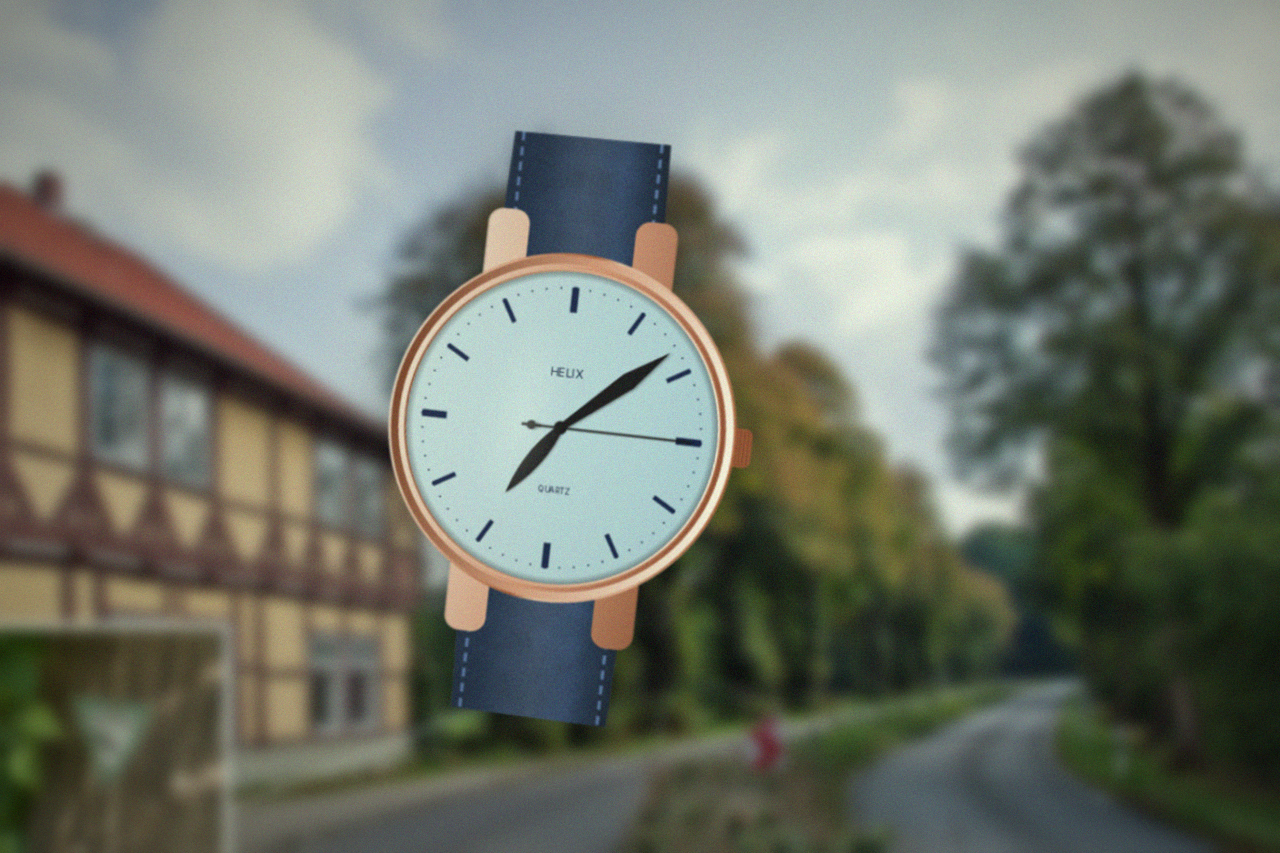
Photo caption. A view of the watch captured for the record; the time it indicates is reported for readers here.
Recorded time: 7:08:15
